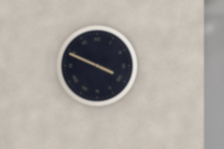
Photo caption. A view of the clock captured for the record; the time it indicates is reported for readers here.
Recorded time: 3:49
